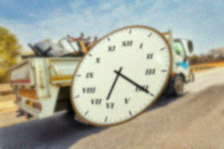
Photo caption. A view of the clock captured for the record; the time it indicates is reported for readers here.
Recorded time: 6:20
